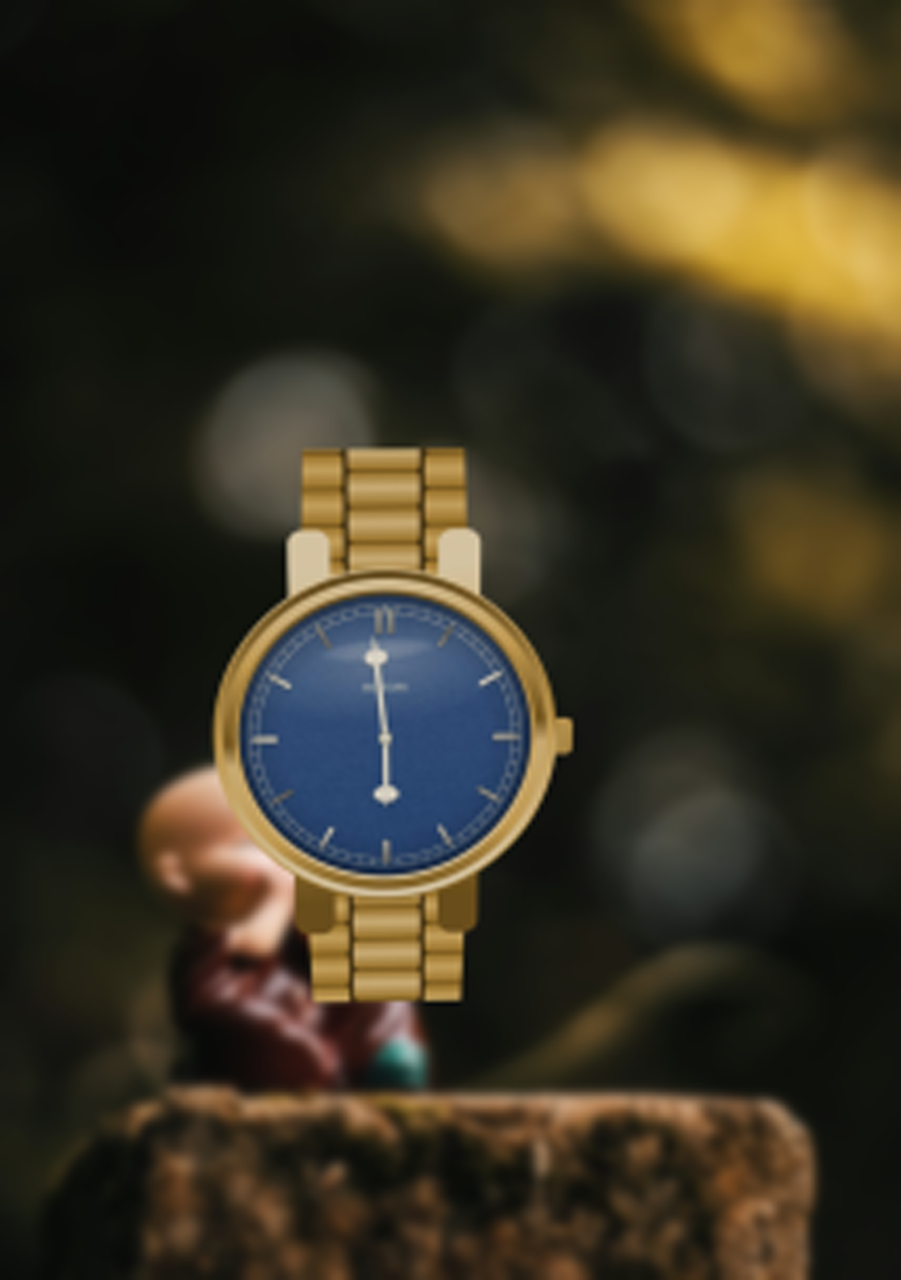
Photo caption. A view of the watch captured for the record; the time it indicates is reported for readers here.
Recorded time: 5:59
